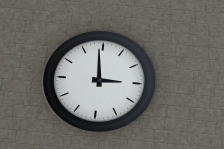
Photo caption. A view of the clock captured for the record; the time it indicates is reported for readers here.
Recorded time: 2:59
